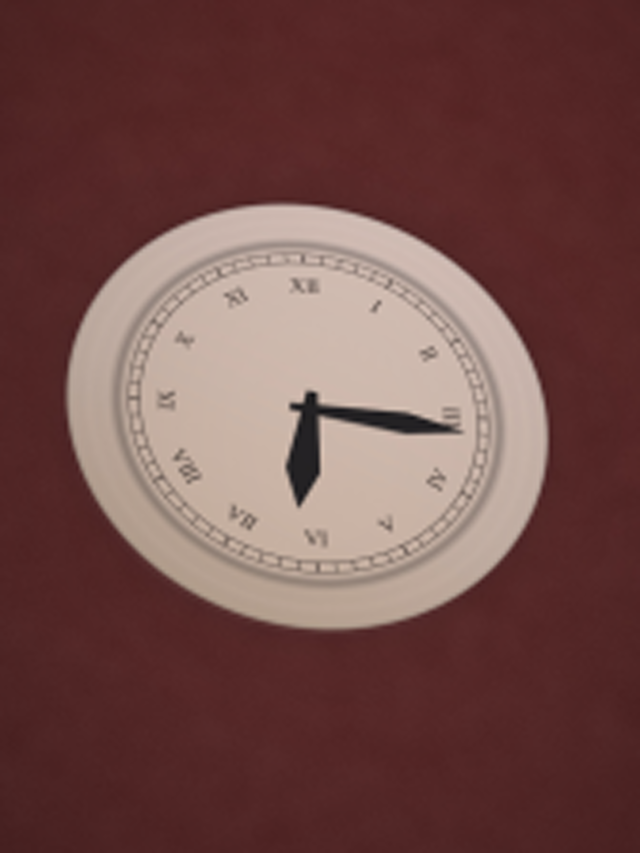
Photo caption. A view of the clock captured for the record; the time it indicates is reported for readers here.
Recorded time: 6:16
